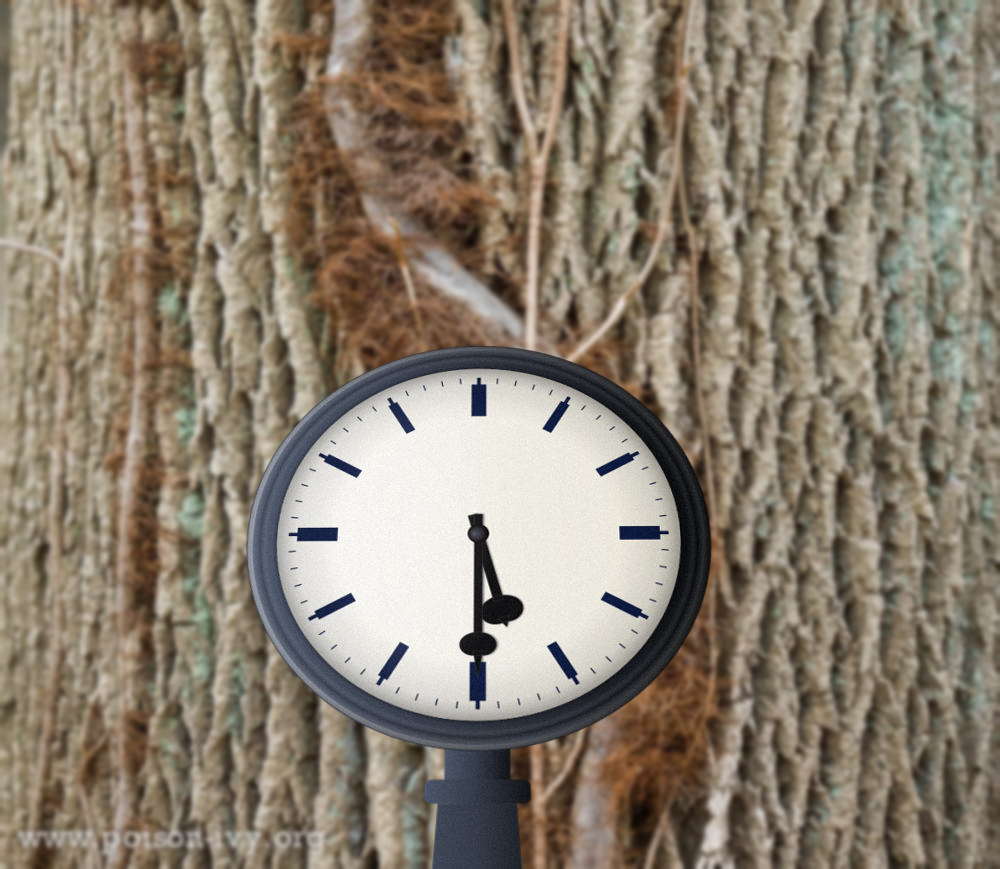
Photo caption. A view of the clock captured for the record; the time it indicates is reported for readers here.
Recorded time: 5:30
